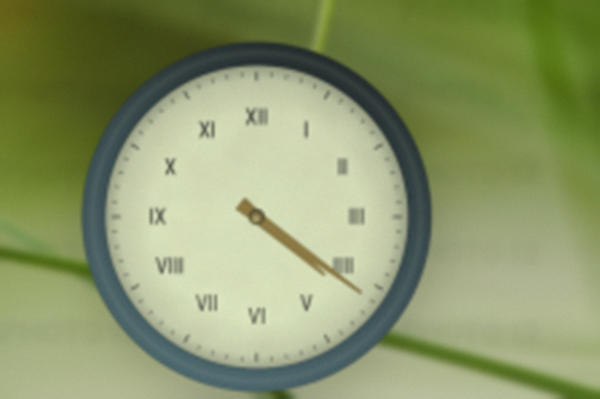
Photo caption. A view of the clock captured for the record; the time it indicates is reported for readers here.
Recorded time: 4:21
